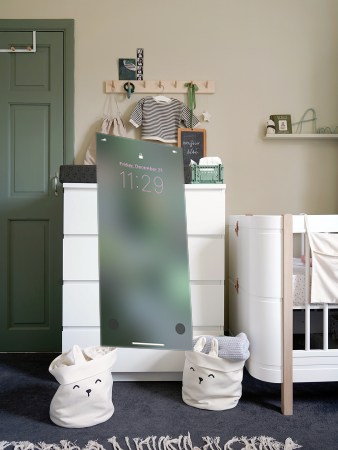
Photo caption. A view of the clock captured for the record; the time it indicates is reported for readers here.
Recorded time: 11:29
